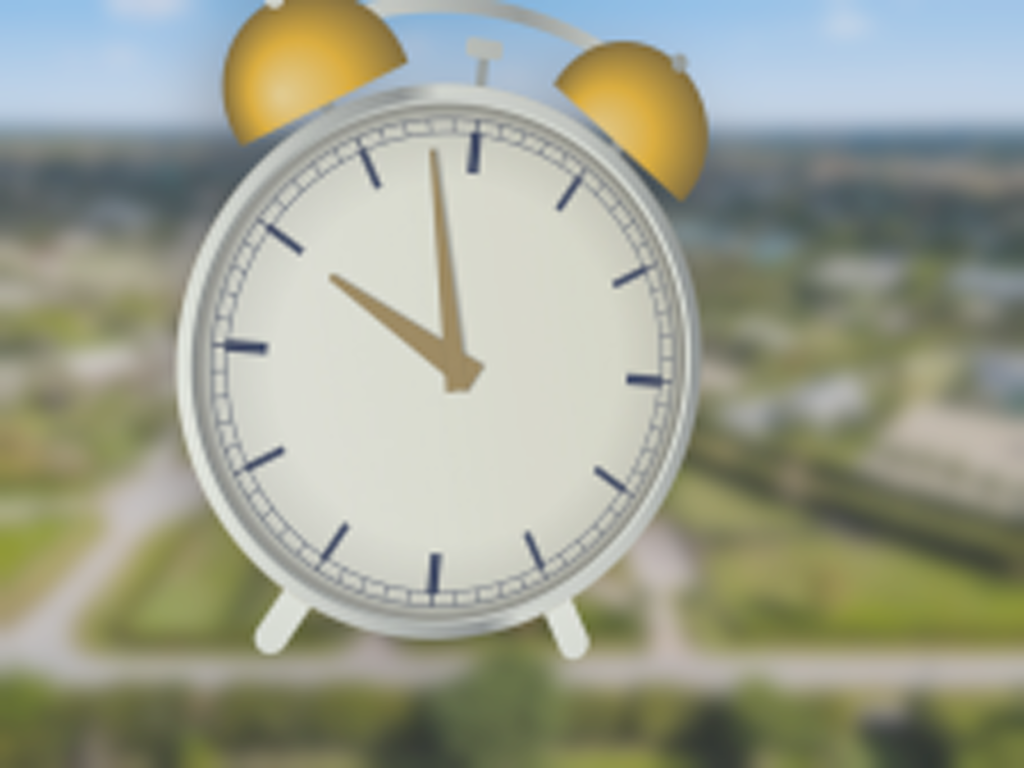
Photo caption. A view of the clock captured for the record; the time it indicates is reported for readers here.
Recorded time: 9:58
